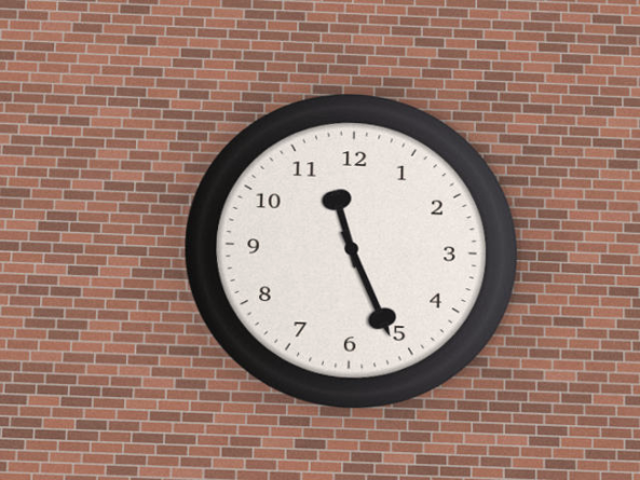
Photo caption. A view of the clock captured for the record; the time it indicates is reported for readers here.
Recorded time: 11:26
